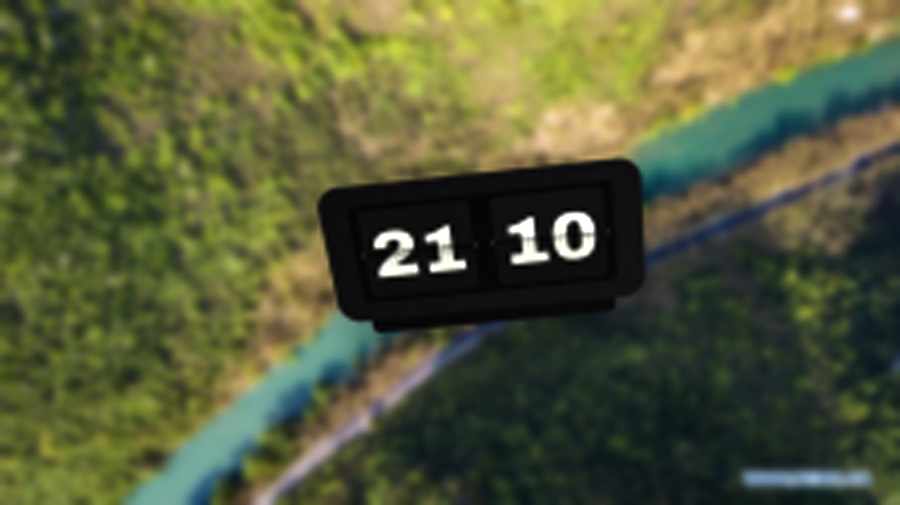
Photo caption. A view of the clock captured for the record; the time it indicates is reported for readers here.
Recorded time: 21:10
